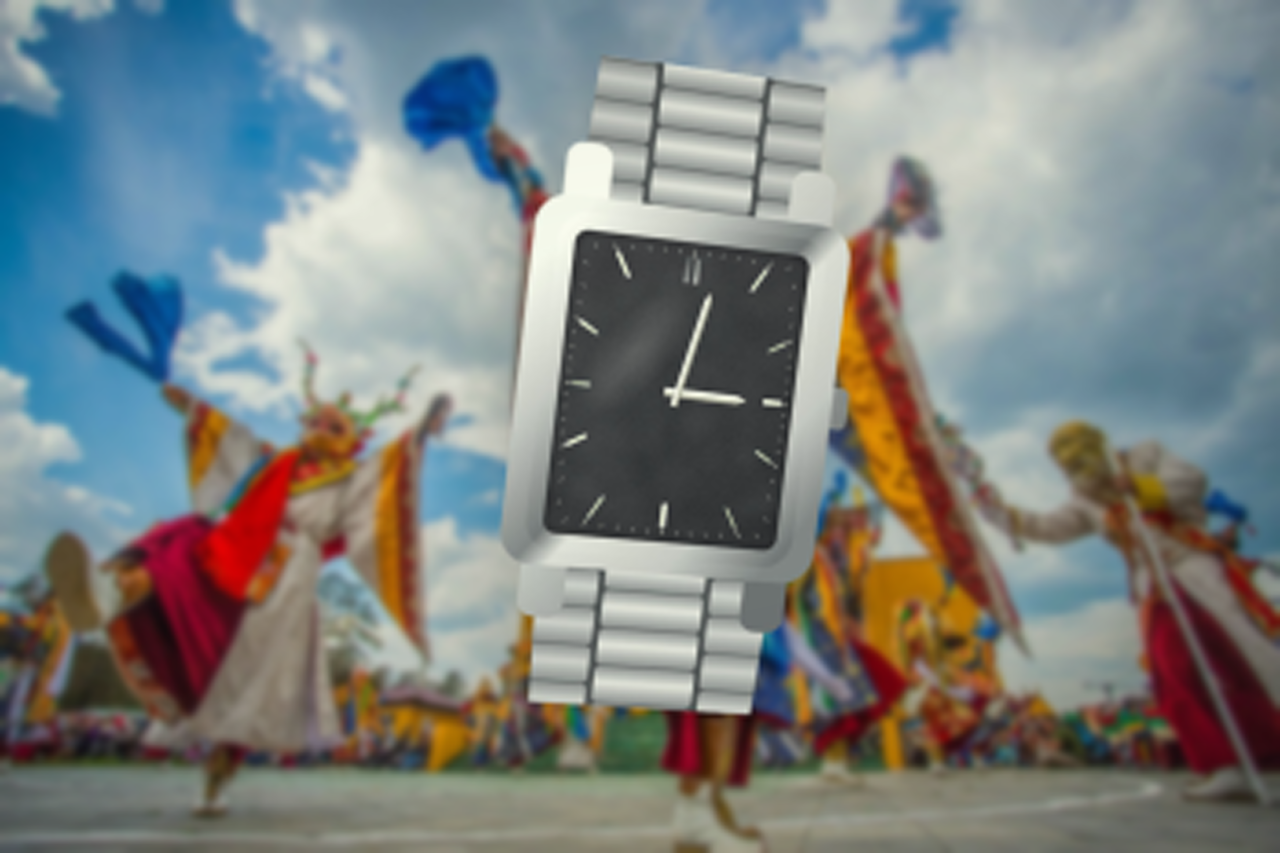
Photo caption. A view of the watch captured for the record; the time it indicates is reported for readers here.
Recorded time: 3:02
